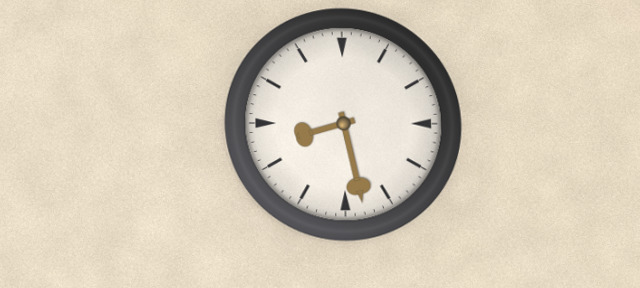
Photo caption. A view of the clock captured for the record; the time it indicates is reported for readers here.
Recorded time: 8:28
